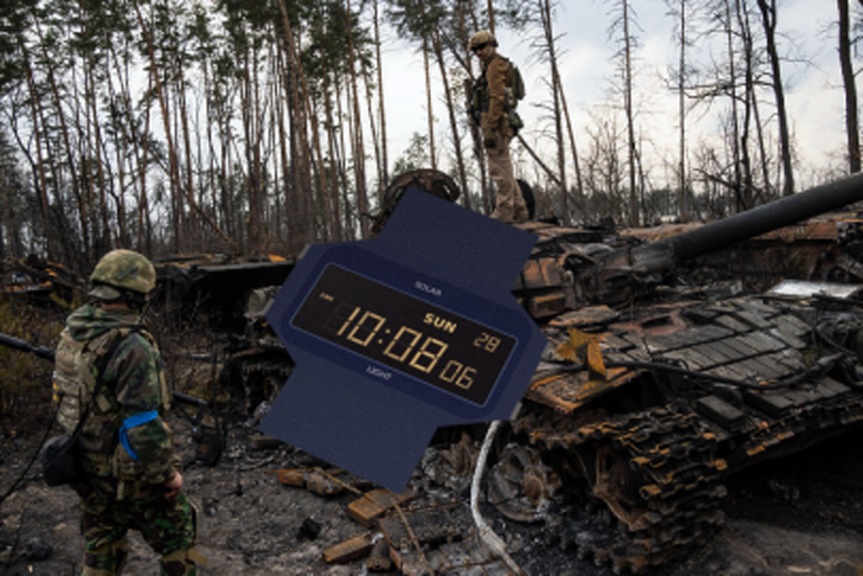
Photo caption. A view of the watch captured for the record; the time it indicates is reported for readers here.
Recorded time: 10:08:06
